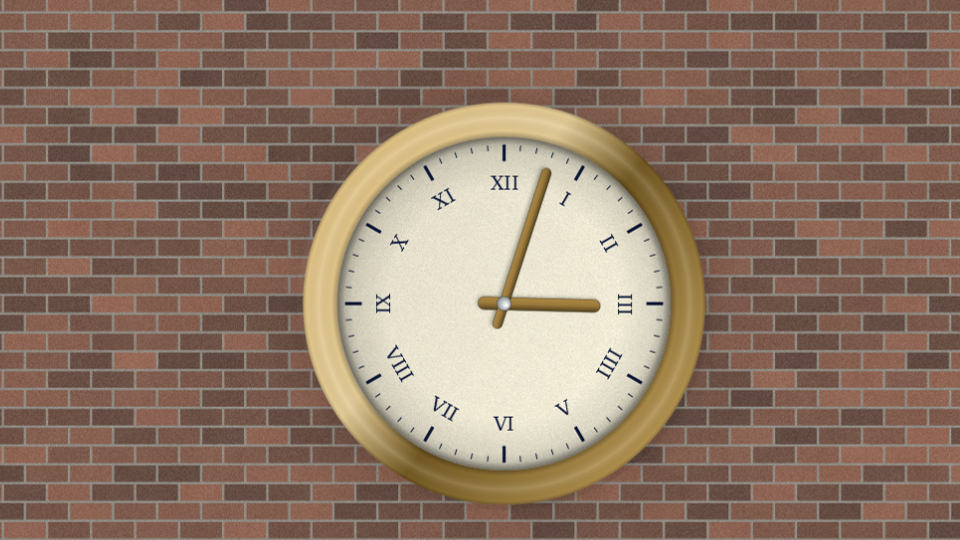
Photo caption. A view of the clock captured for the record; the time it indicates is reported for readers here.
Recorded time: 3:03
